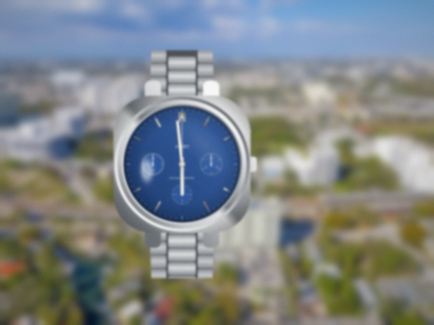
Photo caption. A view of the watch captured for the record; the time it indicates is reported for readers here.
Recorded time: 5:59
